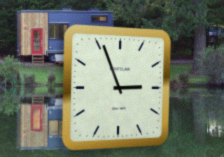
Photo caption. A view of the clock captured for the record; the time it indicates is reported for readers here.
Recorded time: 2:56
